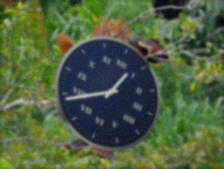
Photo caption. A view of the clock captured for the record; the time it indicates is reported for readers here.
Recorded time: 12:39
